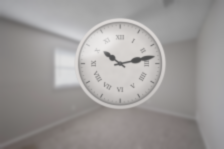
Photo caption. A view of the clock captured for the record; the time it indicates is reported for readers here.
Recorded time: 10:13
